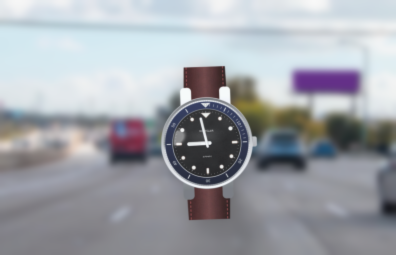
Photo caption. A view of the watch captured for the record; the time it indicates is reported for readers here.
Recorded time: 8:58
